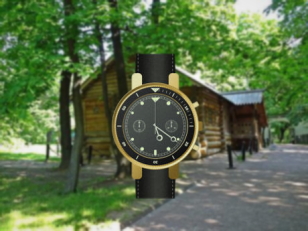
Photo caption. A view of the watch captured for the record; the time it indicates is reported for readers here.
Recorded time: 5:21
